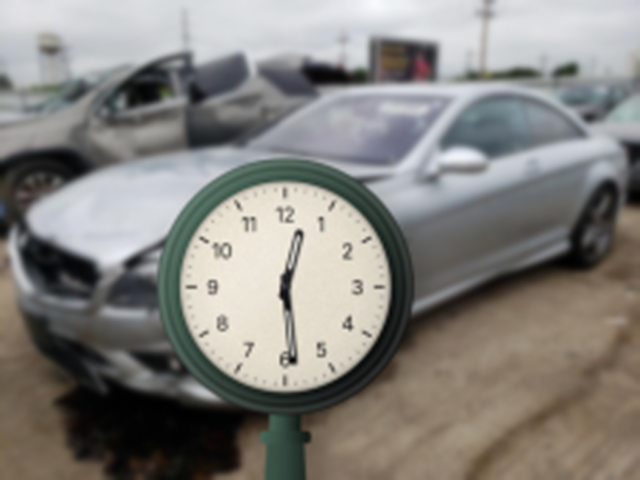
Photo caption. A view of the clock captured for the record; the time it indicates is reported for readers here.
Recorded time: 12:29
